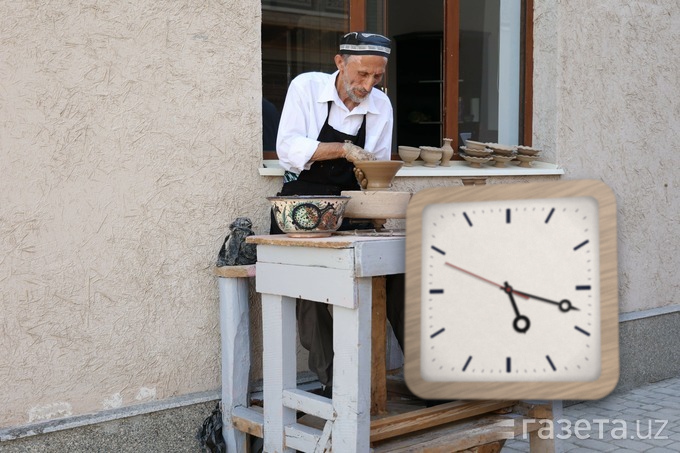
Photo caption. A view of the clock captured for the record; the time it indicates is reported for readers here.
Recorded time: 5:17:49
